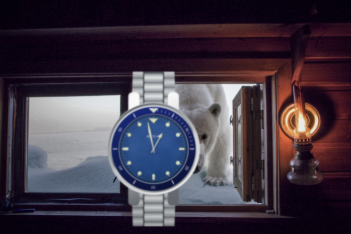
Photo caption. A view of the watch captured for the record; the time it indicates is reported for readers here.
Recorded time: 12:58
